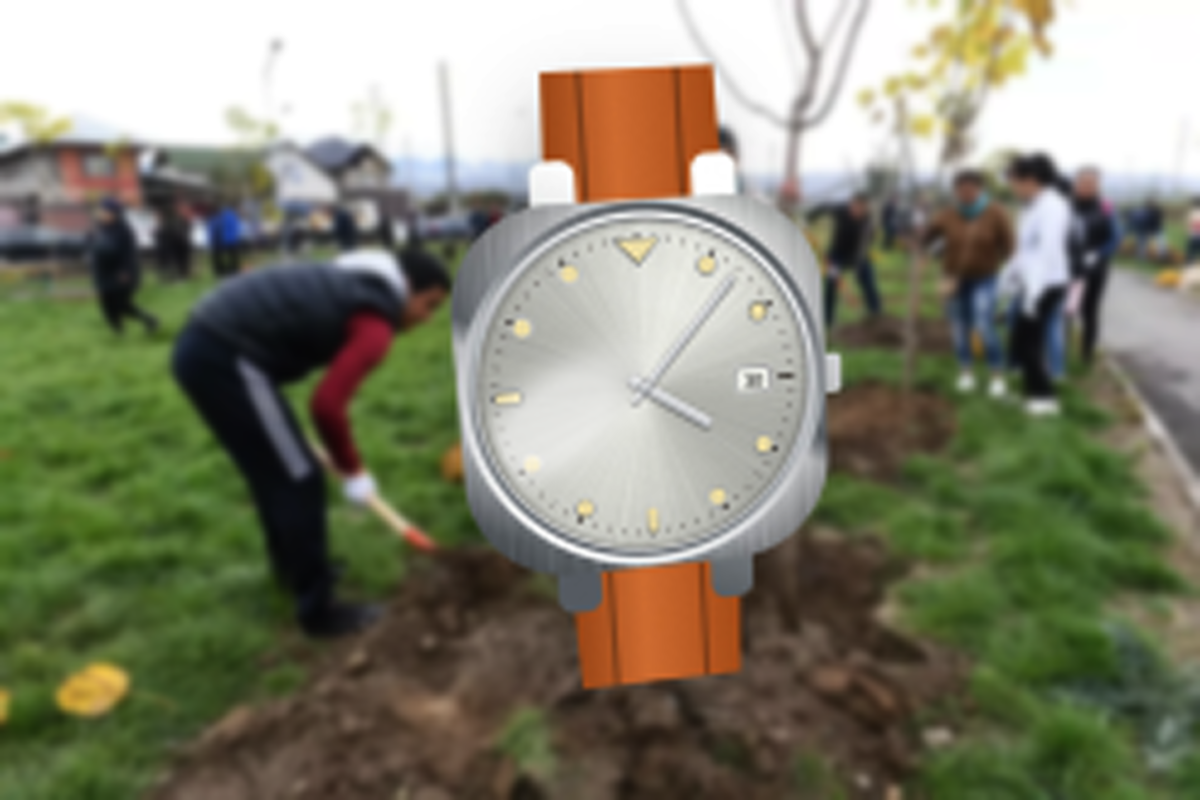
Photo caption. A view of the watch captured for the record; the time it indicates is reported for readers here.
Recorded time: 4:07
